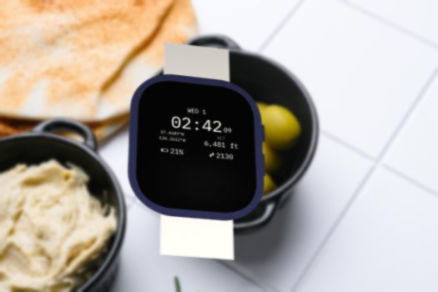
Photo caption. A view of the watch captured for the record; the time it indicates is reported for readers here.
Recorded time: 2:42
